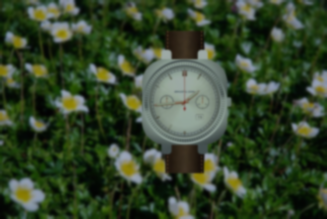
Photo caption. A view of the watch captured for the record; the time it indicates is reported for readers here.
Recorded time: 1:44
